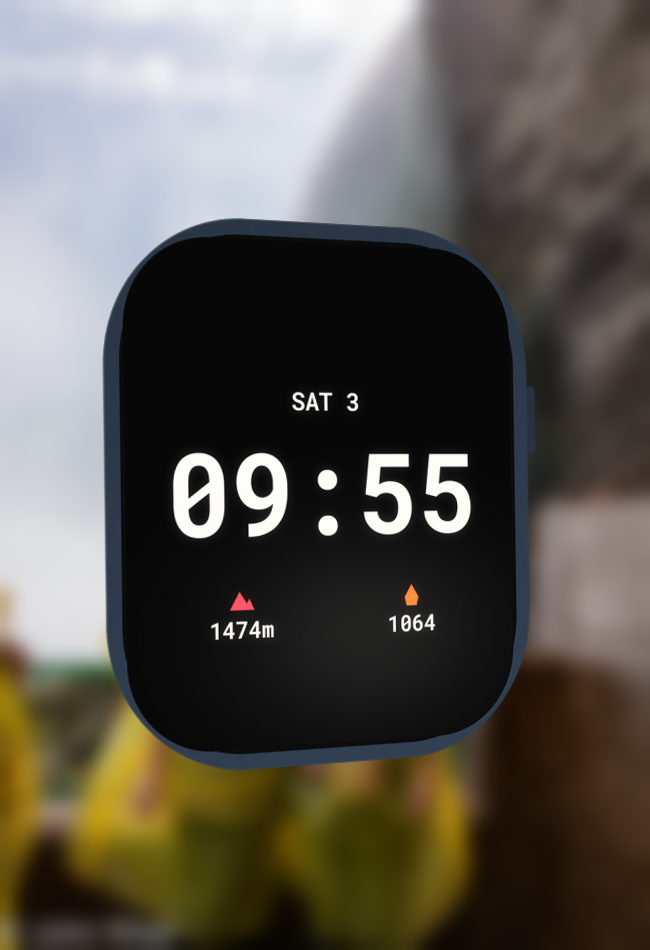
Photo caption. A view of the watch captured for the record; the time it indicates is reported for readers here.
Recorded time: 9:55
